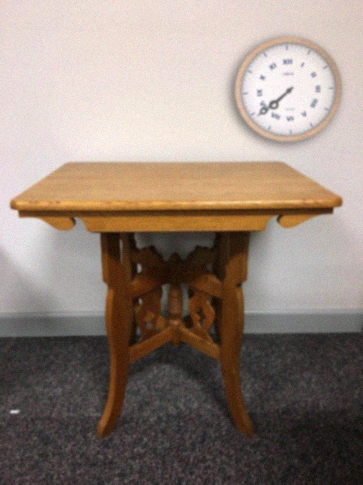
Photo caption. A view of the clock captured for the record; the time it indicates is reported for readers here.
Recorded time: 7:39
